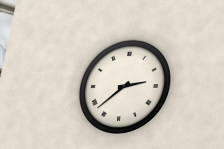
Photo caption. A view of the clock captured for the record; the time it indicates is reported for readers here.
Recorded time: 2:38
